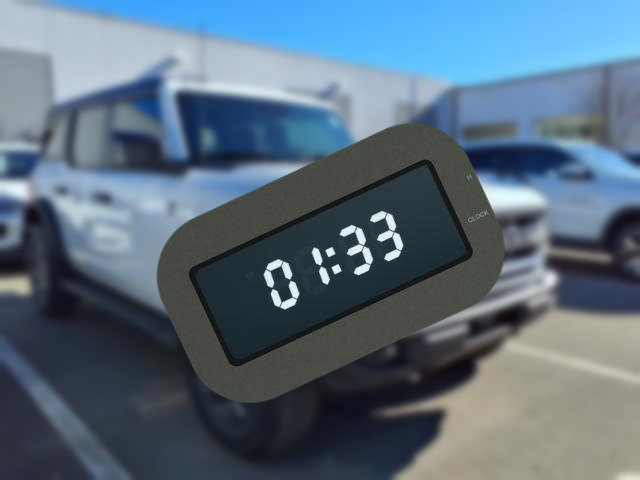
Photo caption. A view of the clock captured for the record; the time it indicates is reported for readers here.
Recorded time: 1:33
